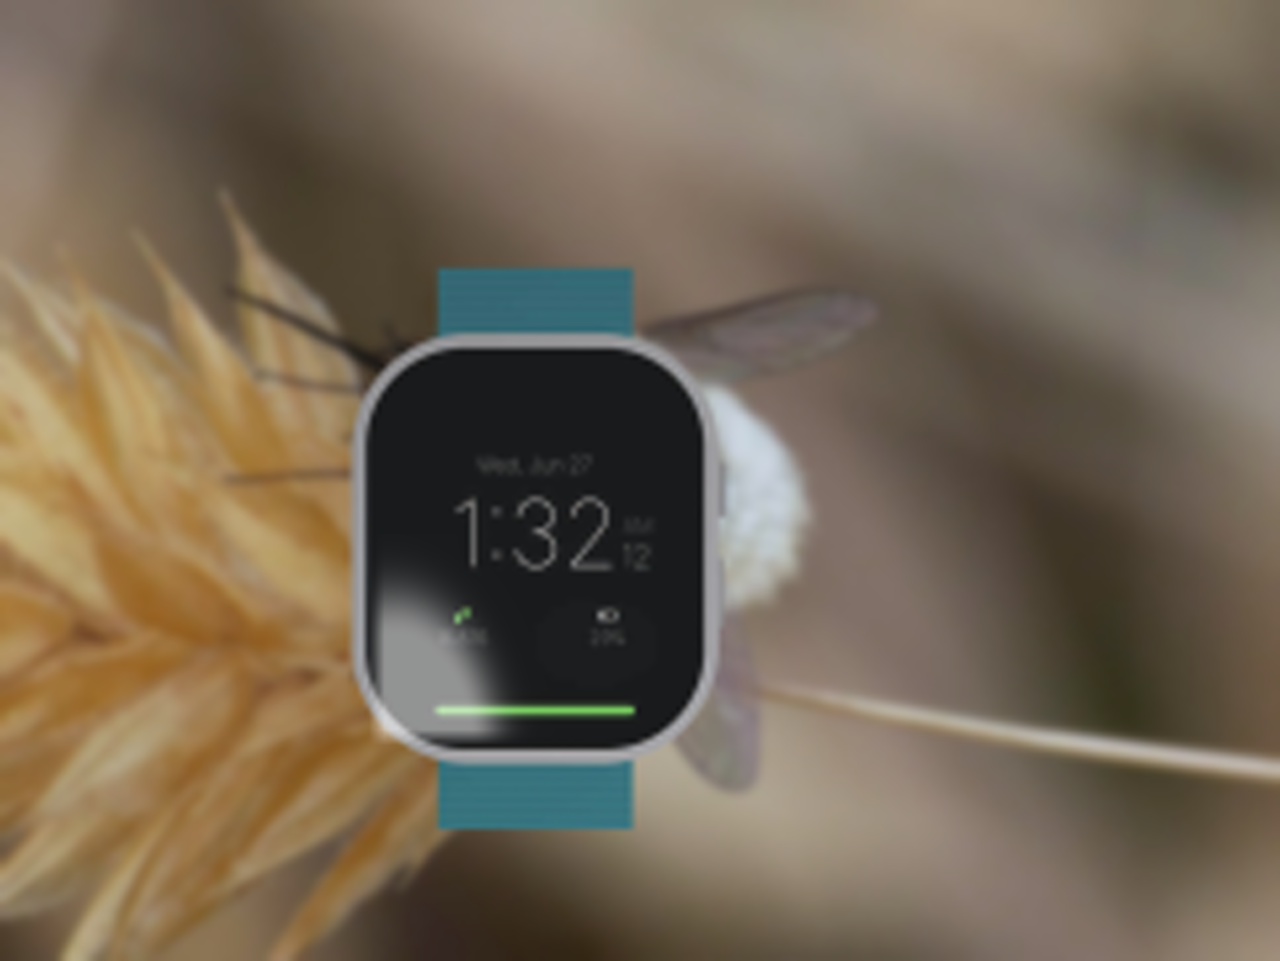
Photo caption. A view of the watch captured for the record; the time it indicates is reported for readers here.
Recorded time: 1:32
